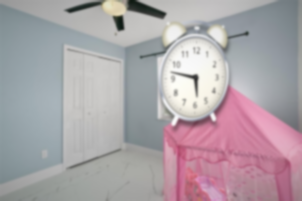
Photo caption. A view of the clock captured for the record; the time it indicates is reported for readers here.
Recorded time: 5:47
